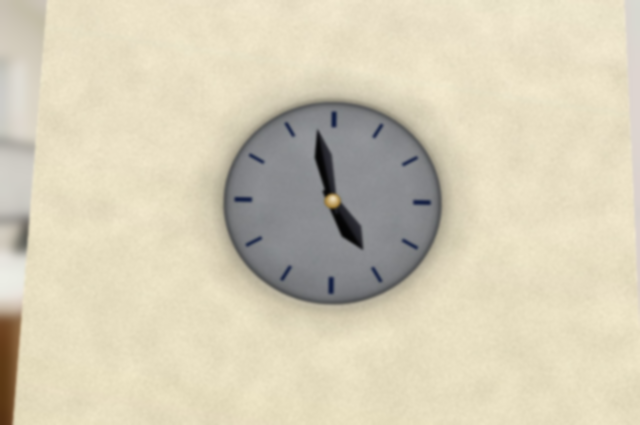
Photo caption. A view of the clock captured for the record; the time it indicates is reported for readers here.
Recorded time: 4:58
